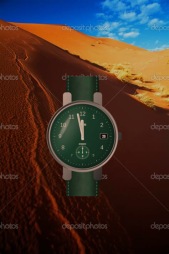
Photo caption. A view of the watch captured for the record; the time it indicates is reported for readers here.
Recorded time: 11:58
